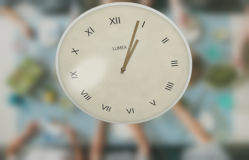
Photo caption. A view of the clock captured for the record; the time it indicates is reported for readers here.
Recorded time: 1:04
